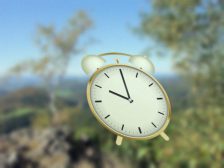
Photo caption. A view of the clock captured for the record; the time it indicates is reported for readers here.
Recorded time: 10:00
